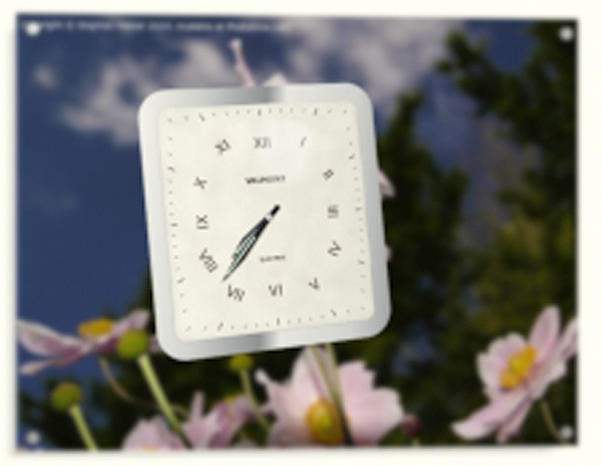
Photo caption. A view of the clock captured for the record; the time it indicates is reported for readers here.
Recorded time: 7:37
